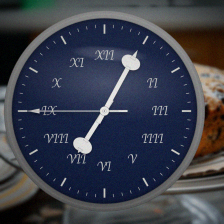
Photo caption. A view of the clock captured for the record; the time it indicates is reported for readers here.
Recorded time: 7:04:45
